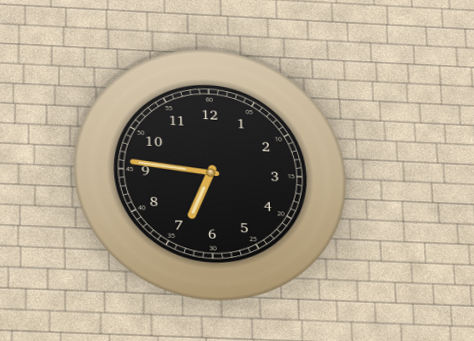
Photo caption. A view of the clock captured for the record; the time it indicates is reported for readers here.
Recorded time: 6:46
